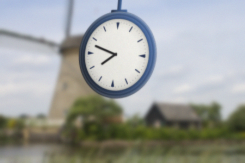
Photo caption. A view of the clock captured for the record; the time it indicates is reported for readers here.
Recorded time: 7:48
